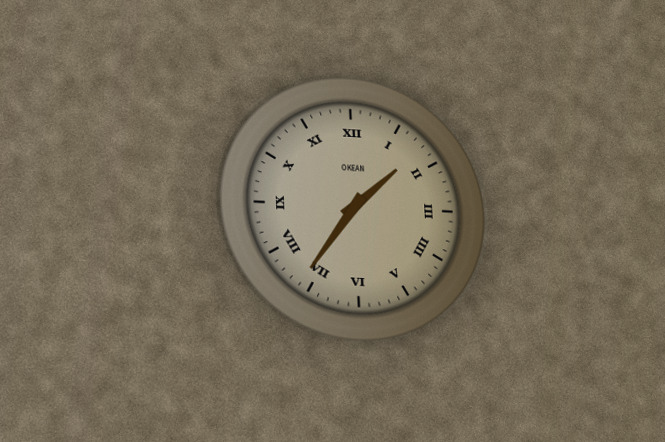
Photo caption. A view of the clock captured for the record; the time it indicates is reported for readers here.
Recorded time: 1:36
